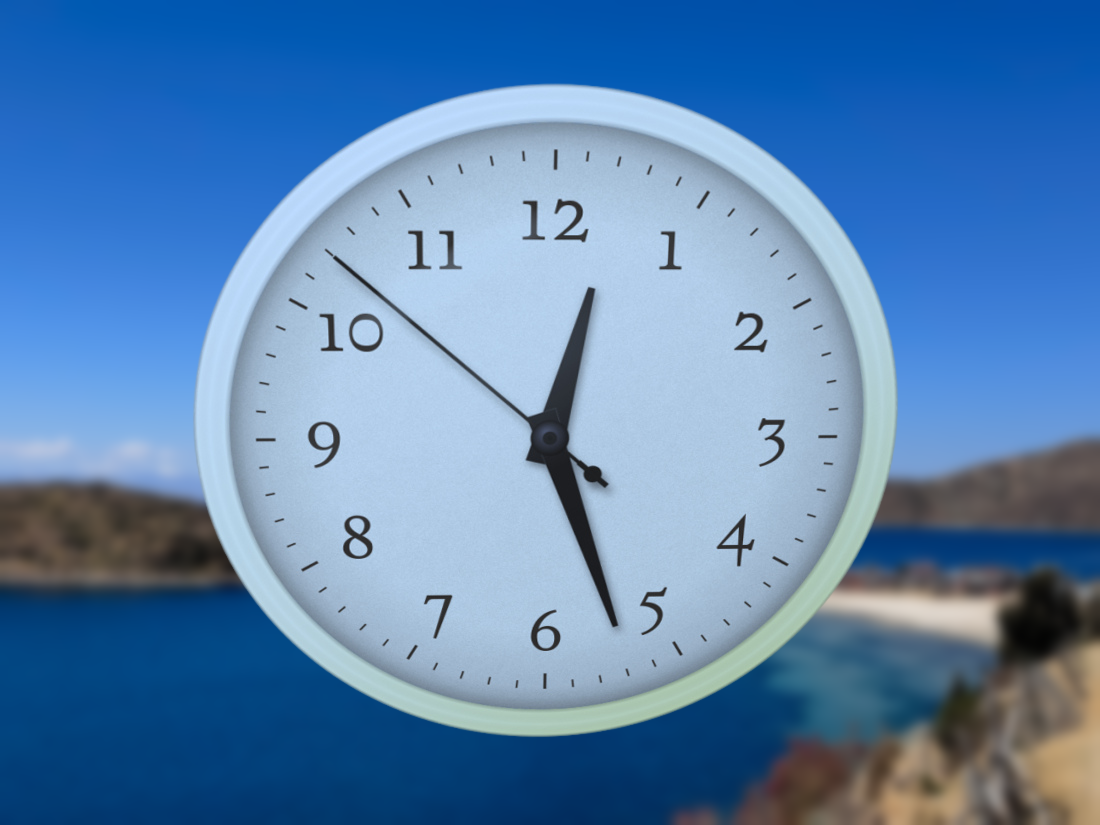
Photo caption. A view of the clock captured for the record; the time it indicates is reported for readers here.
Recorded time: 12:26:52
